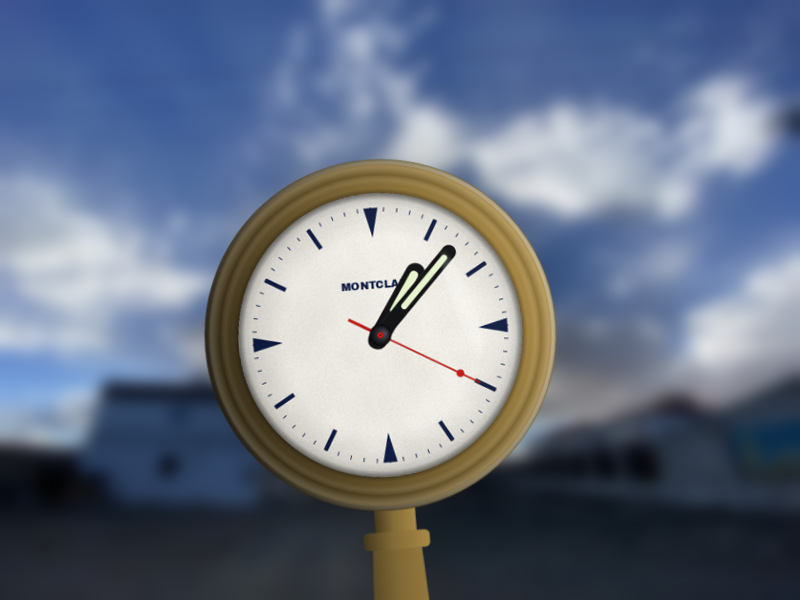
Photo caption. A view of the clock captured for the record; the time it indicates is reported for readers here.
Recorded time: 1:07:20
